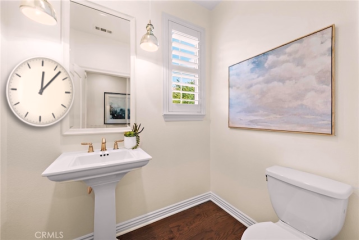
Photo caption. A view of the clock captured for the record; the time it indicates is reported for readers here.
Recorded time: 12:07
